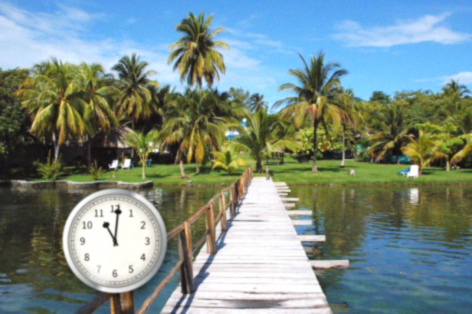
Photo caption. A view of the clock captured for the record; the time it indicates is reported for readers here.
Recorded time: 11:01
